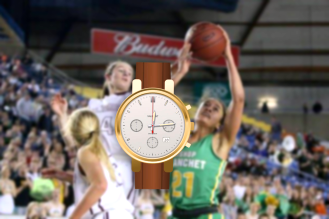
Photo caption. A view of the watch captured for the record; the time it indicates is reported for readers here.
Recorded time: 12:14
